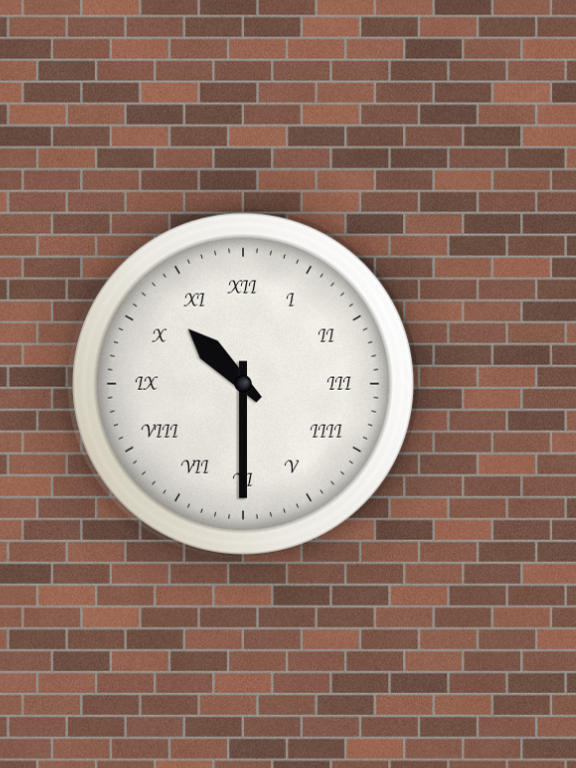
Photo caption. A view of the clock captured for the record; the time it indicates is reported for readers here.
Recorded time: 10:30
